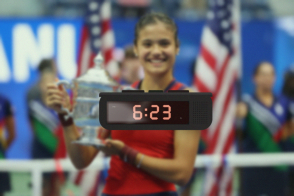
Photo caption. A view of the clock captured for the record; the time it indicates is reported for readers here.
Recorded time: 6:23
